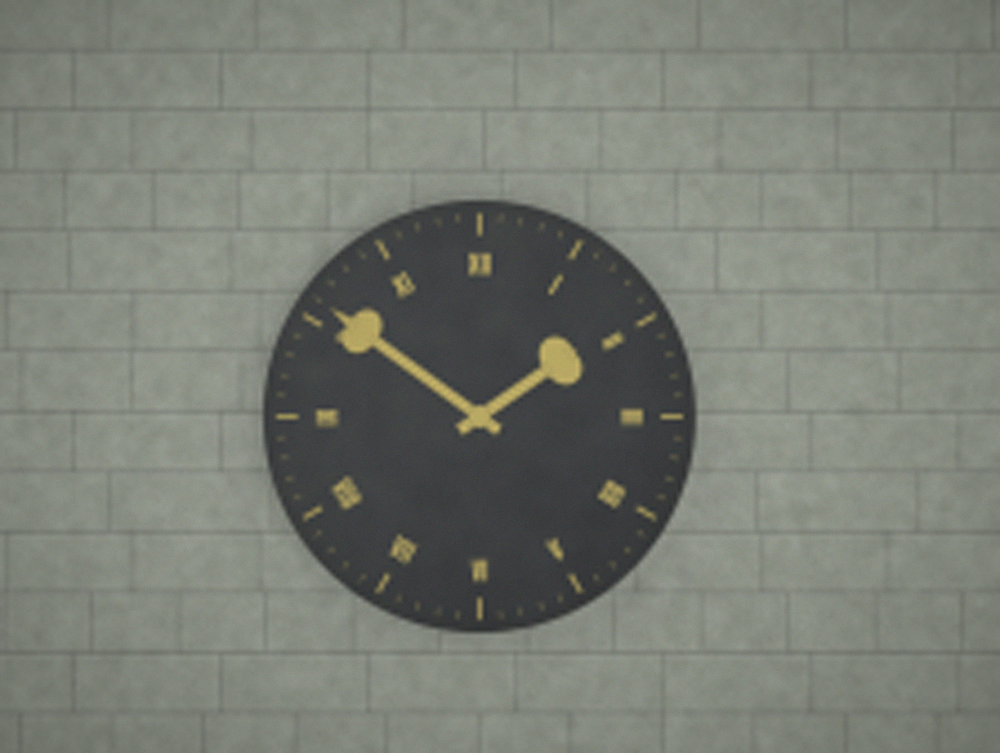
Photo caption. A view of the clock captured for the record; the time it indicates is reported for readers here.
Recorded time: 1:51
